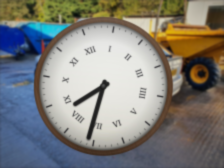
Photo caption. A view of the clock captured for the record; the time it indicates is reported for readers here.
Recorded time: 8:36
